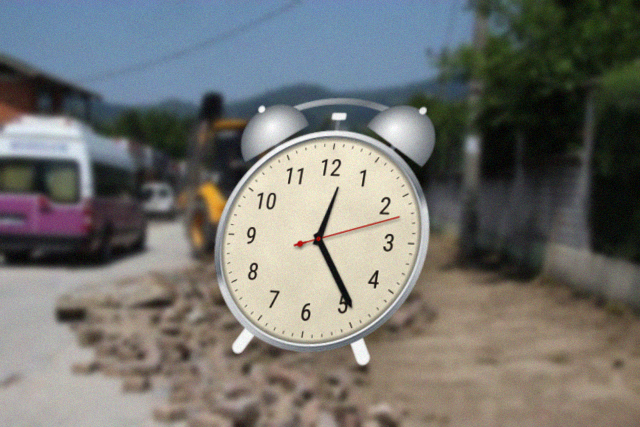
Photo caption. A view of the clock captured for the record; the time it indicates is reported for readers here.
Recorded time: 12:24:12
